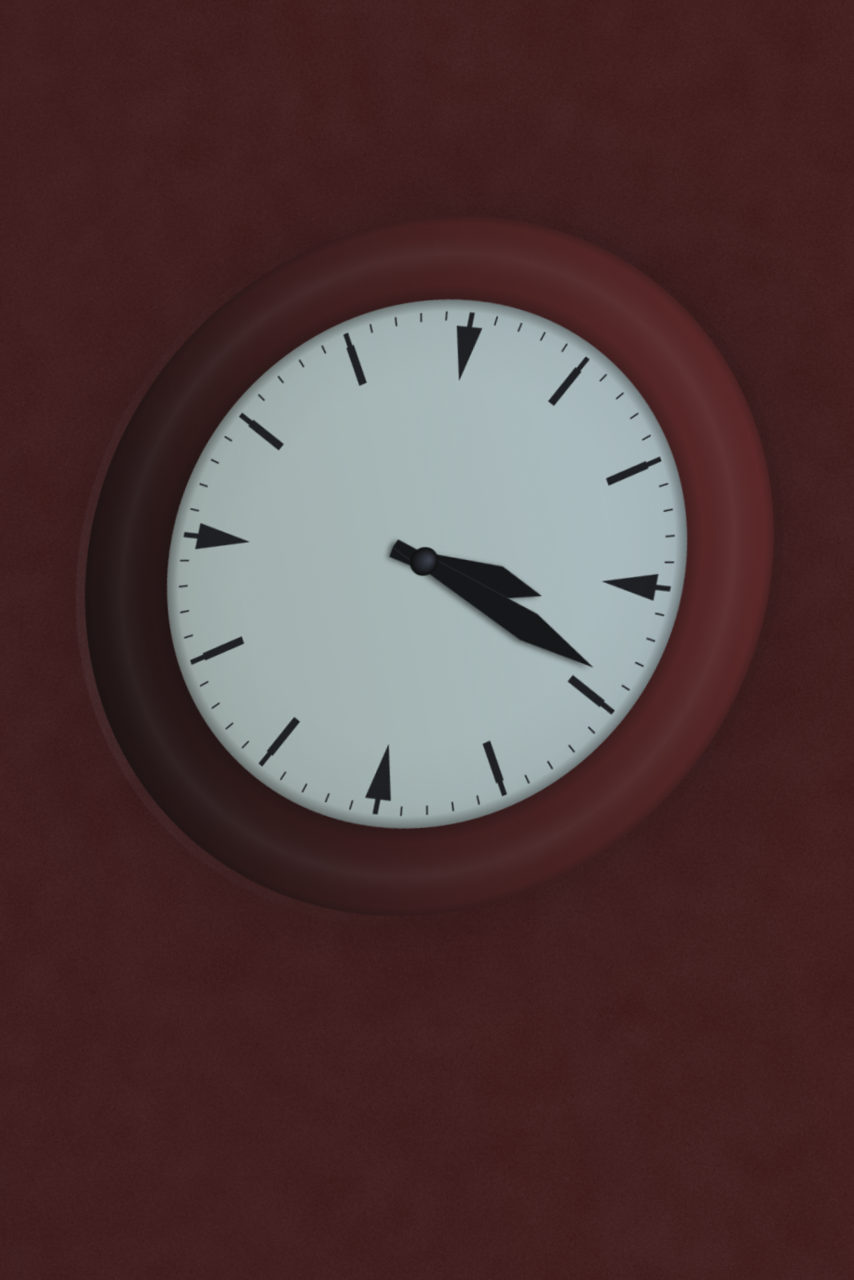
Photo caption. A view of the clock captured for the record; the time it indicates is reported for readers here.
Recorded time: 3:19
